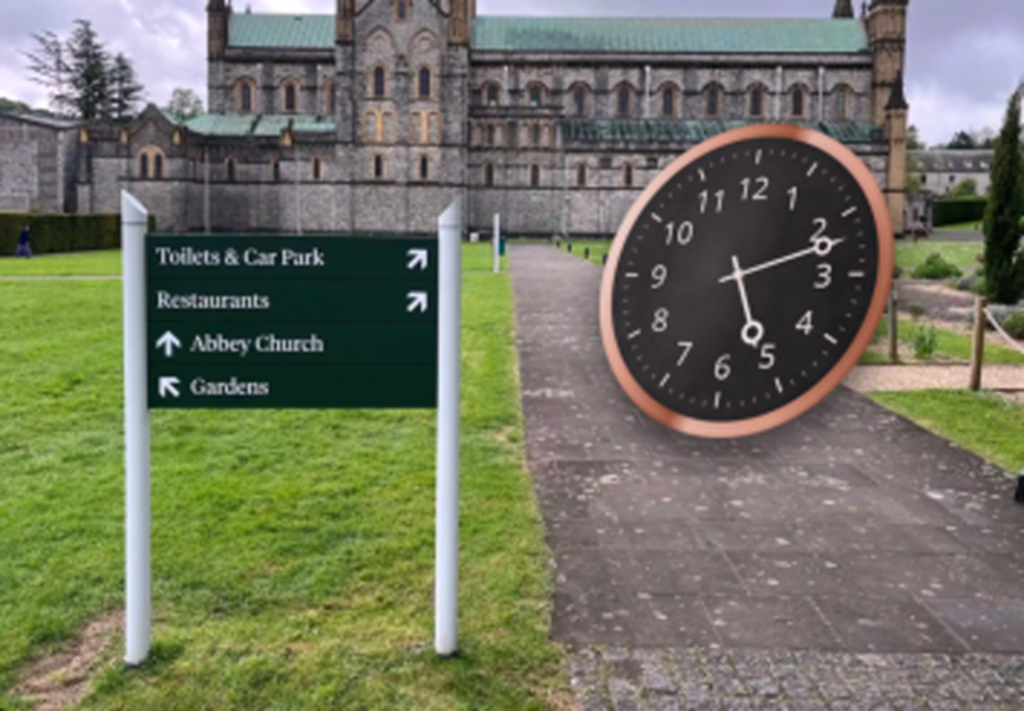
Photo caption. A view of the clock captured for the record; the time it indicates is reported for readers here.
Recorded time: 5:12
